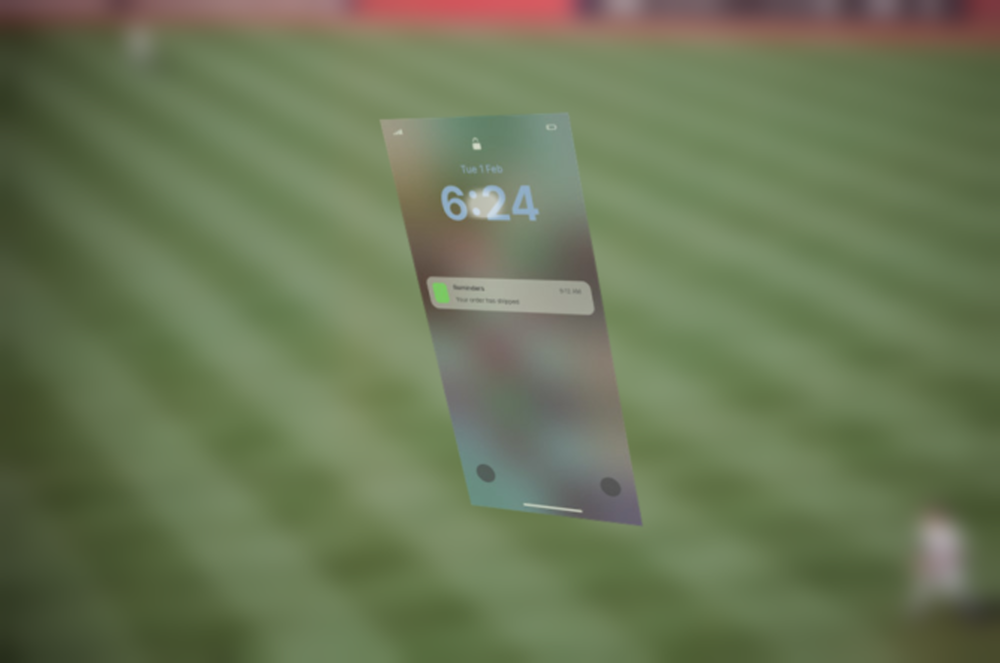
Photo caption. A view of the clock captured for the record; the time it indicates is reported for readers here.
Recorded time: 6:24
